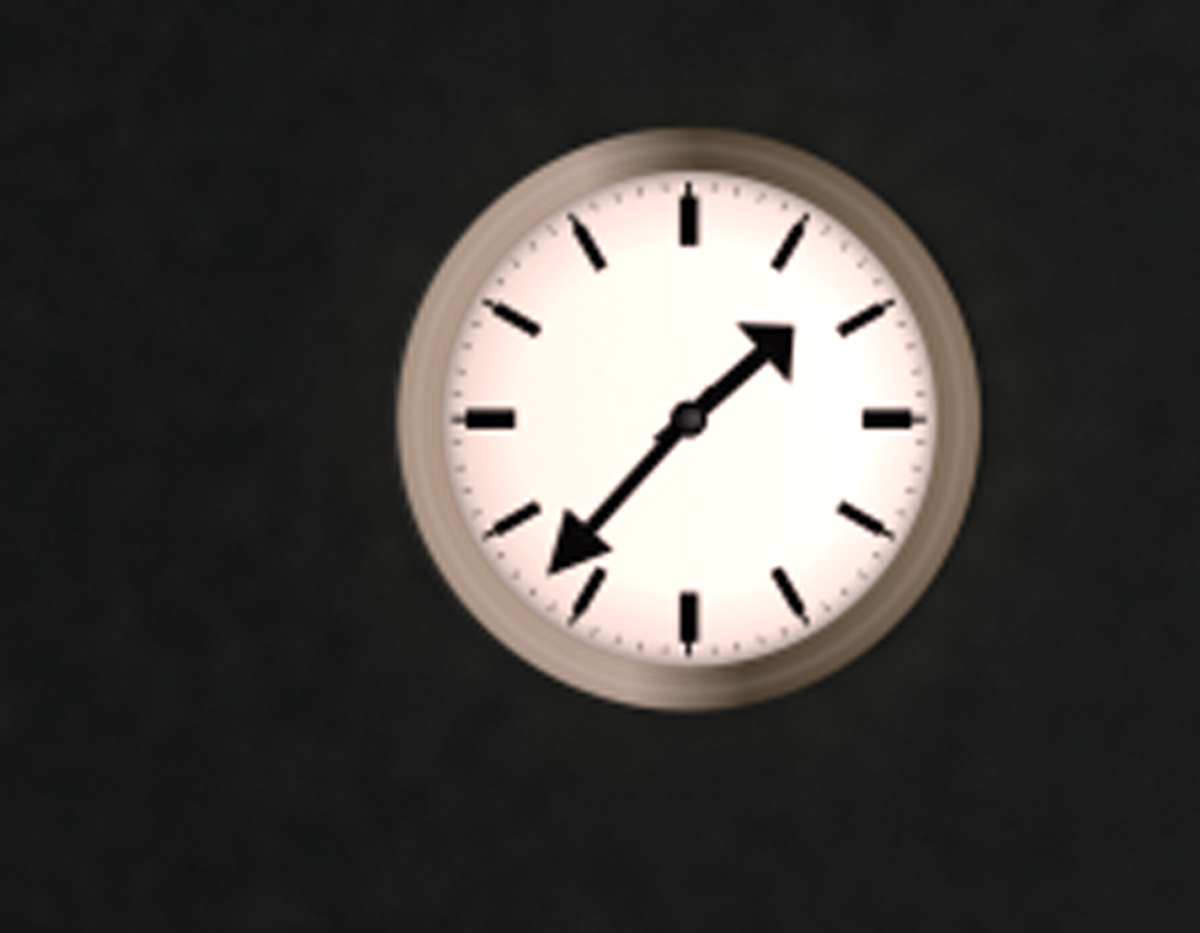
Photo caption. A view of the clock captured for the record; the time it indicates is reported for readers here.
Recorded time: 1:37
